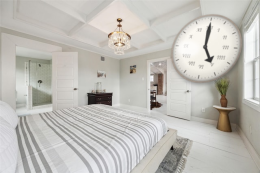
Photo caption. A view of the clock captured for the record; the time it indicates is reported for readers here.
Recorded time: 5:00
